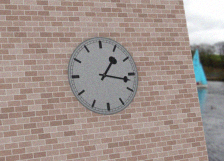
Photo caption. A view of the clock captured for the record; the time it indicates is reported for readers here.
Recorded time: 1:17
